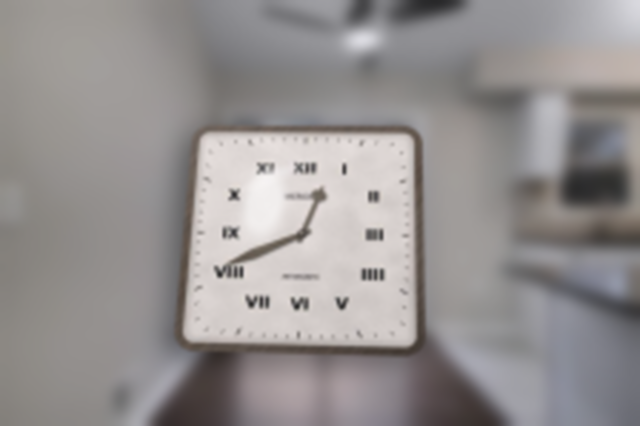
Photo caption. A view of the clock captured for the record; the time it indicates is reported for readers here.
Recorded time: 12:41
